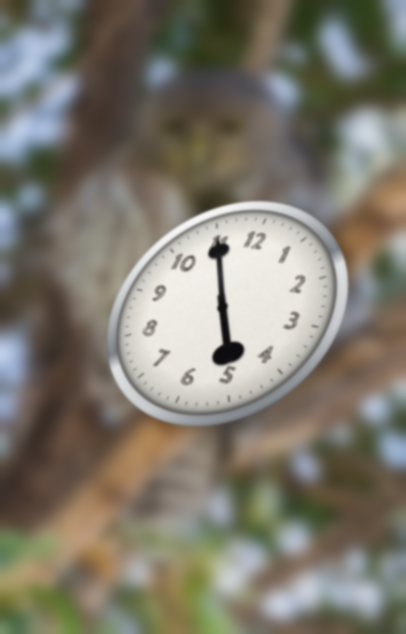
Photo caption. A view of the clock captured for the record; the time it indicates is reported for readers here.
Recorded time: 4:55
